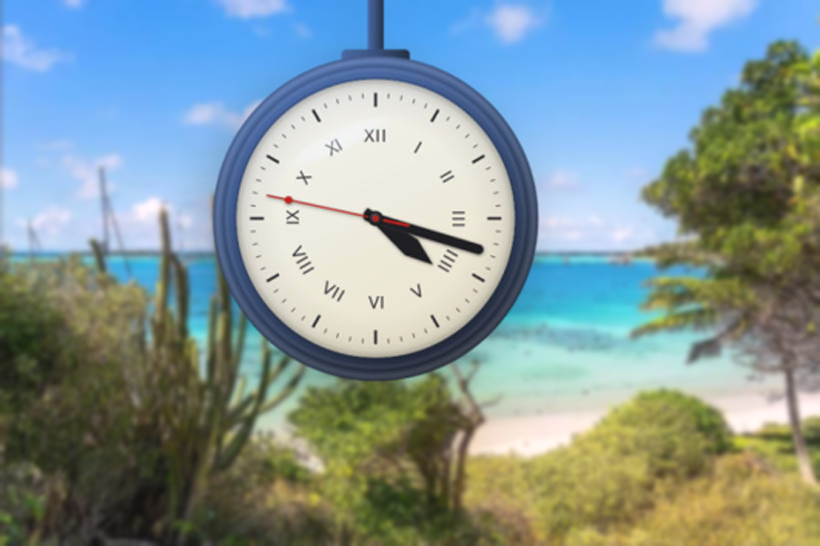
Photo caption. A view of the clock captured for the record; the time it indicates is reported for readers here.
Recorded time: 4:17:47
